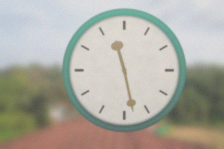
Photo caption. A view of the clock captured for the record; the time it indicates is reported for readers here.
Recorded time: 11:28
